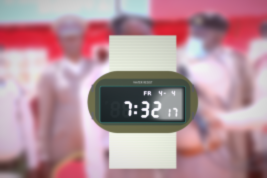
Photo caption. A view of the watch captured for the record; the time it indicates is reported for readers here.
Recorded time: 7:32:17
